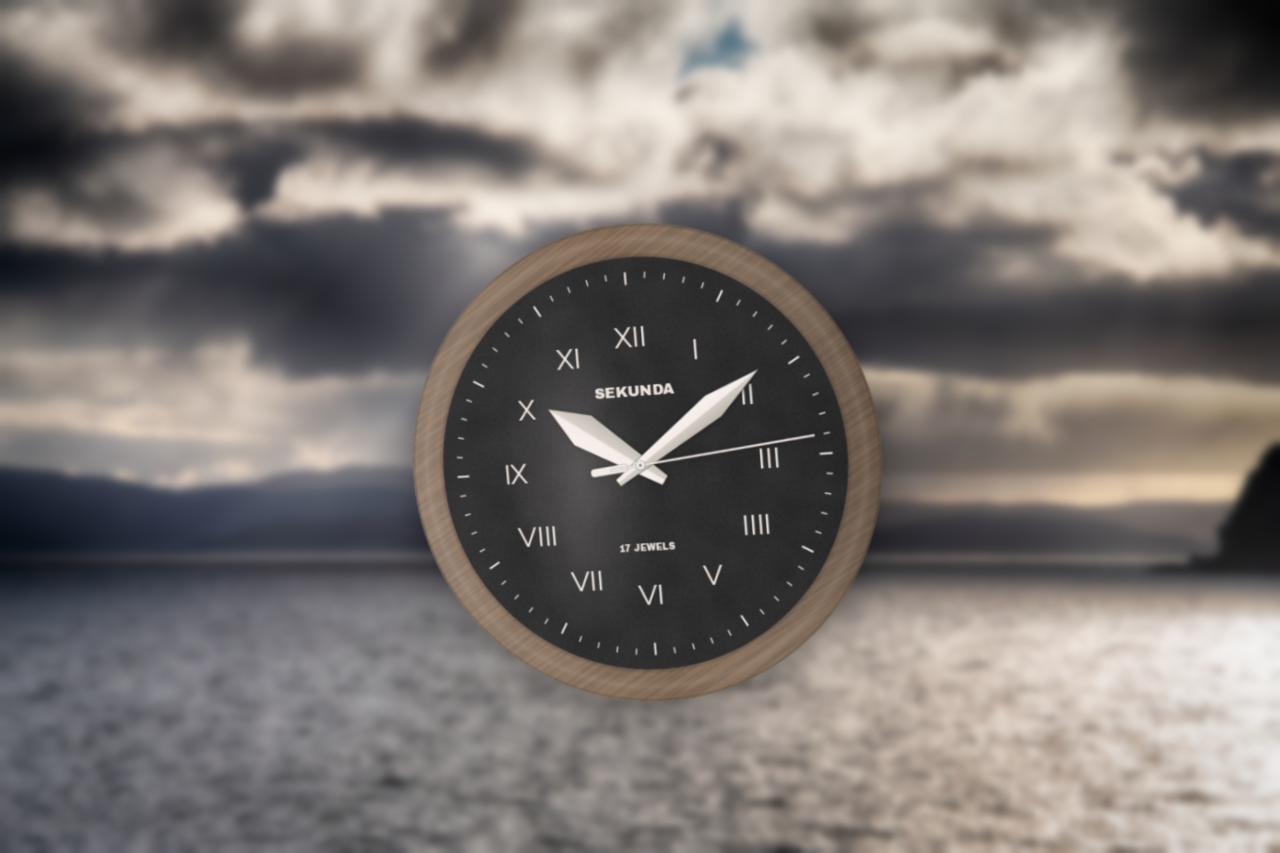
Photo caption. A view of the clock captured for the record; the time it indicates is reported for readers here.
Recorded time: 10:09:14
